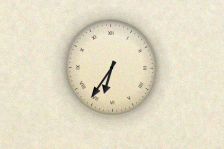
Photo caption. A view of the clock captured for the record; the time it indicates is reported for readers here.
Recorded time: 6:36
